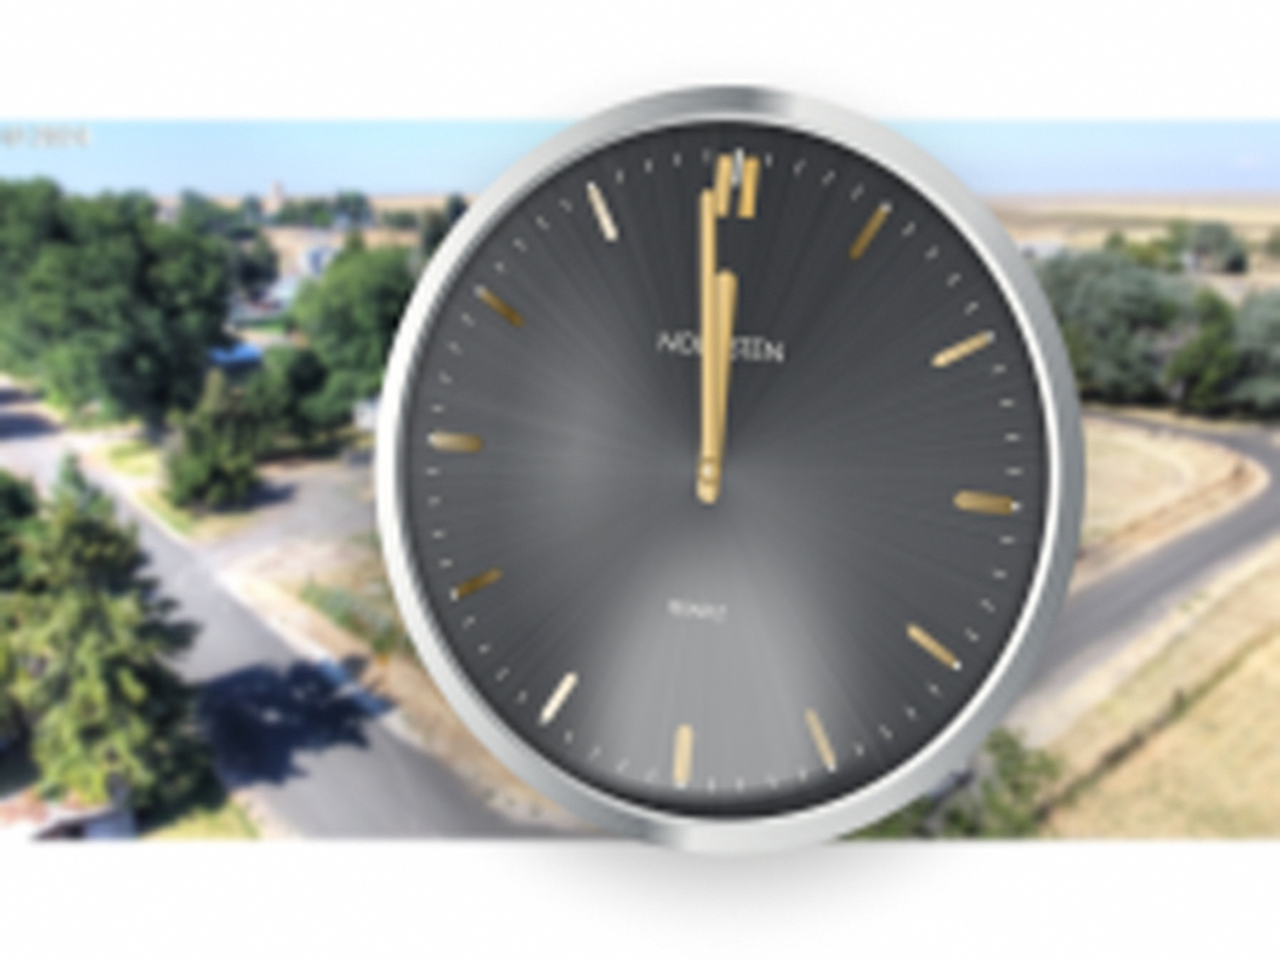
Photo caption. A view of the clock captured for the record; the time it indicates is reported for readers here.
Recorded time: 11:59
